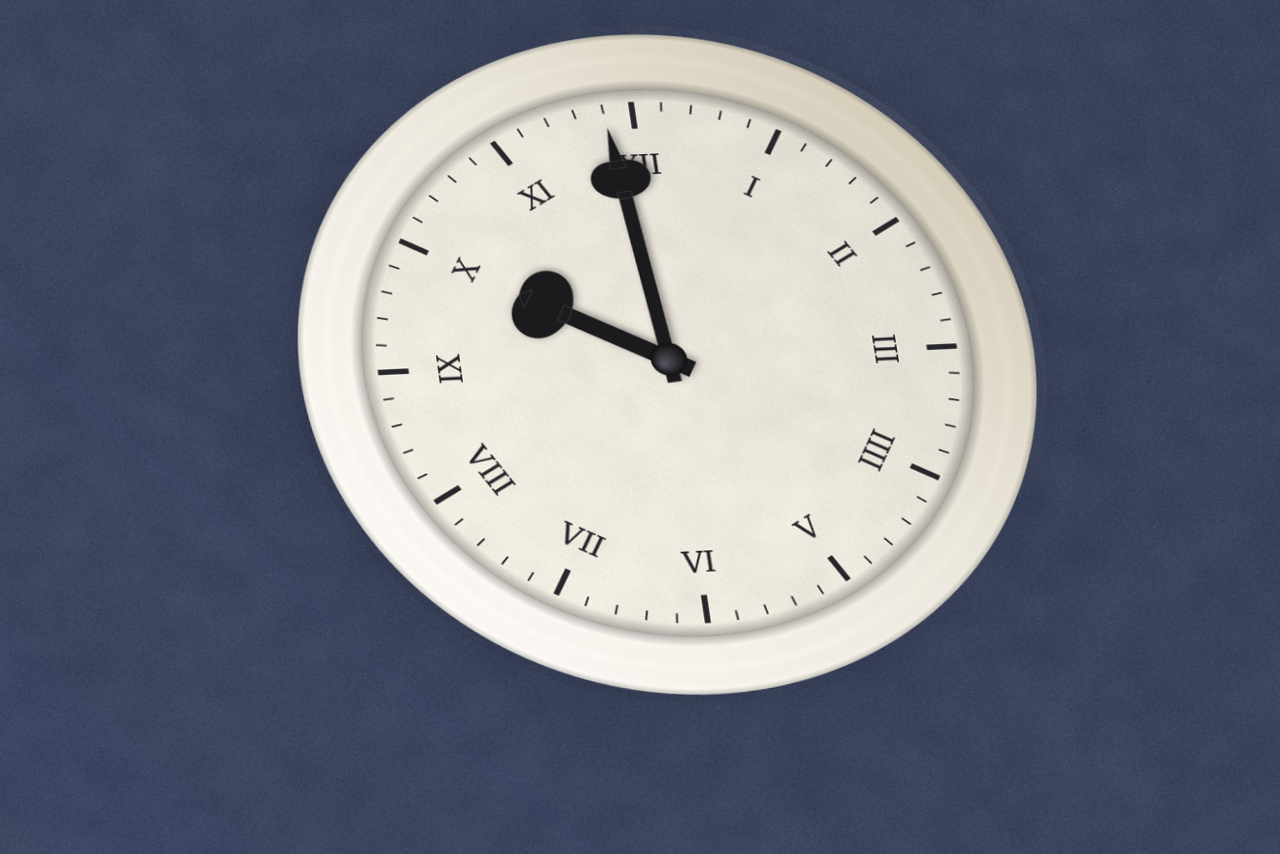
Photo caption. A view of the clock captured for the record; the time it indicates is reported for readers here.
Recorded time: 9:59
